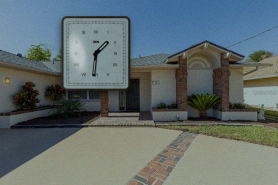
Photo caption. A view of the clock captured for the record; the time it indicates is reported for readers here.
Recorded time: 1:31
